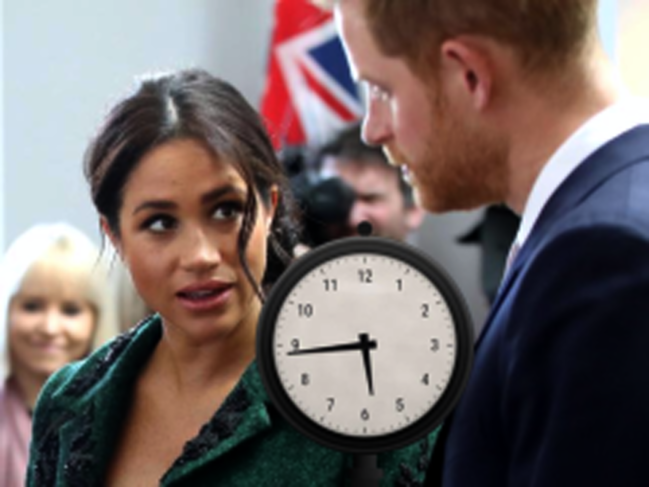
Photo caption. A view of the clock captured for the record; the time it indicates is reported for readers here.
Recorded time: 5:44
